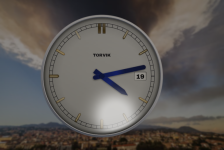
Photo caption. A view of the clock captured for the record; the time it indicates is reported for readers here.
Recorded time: 4:13
